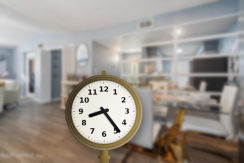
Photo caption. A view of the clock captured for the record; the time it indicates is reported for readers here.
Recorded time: 8:24
